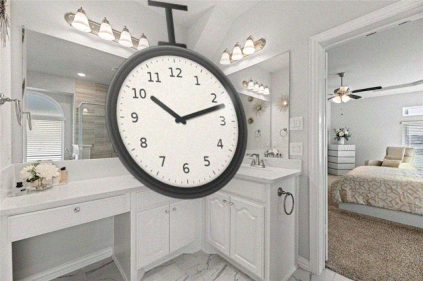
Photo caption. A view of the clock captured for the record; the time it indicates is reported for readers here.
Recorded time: 10:12
